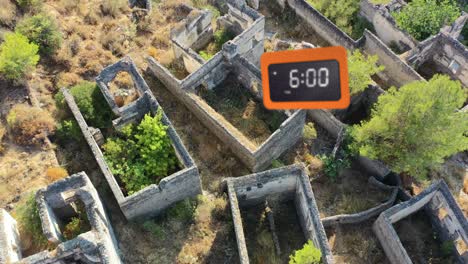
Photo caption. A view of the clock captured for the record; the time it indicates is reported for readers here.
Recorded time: 6:00
